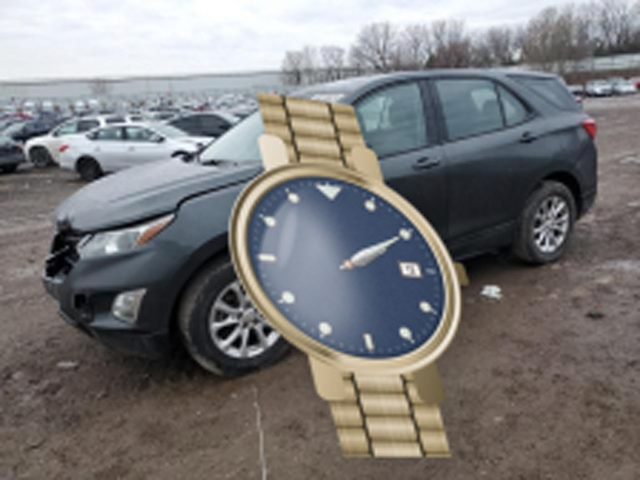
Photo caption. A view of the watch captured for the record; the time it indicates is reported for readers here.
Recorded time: 2:10
